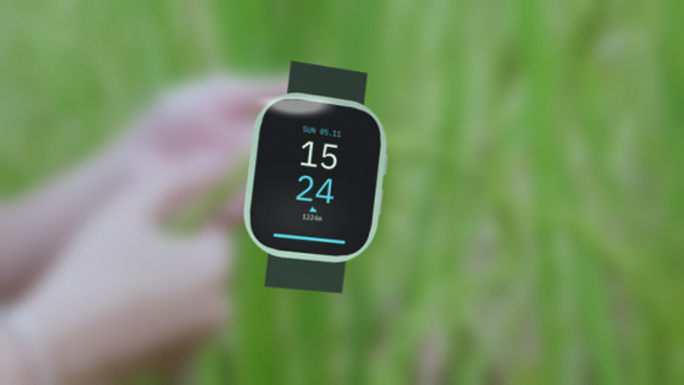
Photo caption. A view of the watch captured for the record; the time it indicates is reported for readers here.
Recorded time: 15:24
